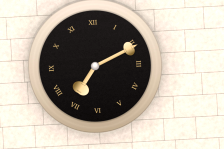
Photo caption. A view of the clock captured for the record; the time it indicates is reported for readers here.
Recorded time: 7:11
